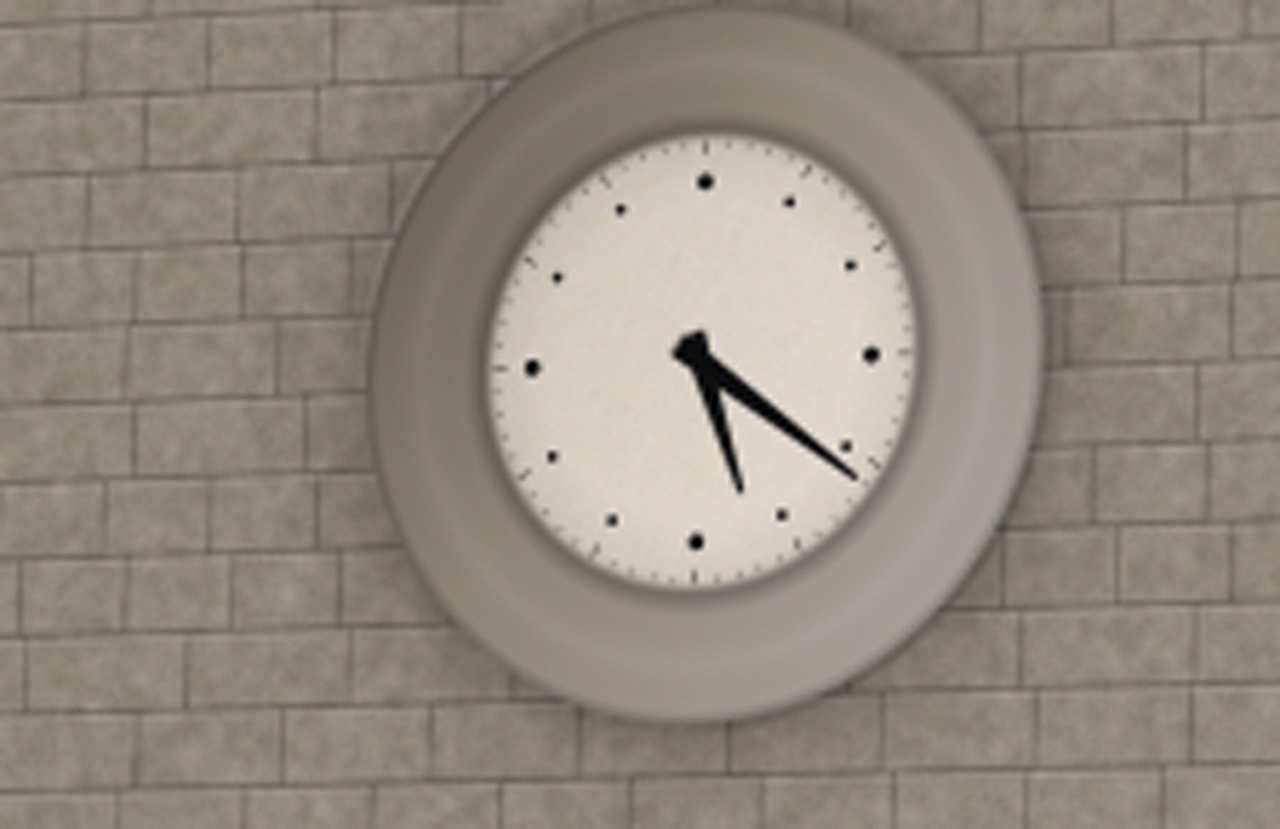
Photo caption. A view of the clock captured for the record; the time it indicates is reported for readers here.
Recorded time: 5:21
